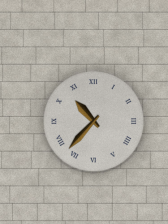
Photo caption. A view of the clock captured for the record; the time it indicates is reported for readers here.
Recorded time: 10:37
